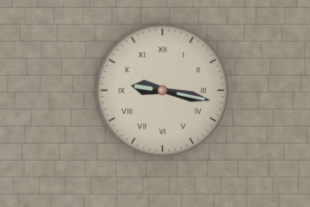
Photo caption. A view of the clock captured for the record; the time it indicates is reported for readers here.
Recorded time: 9:17
